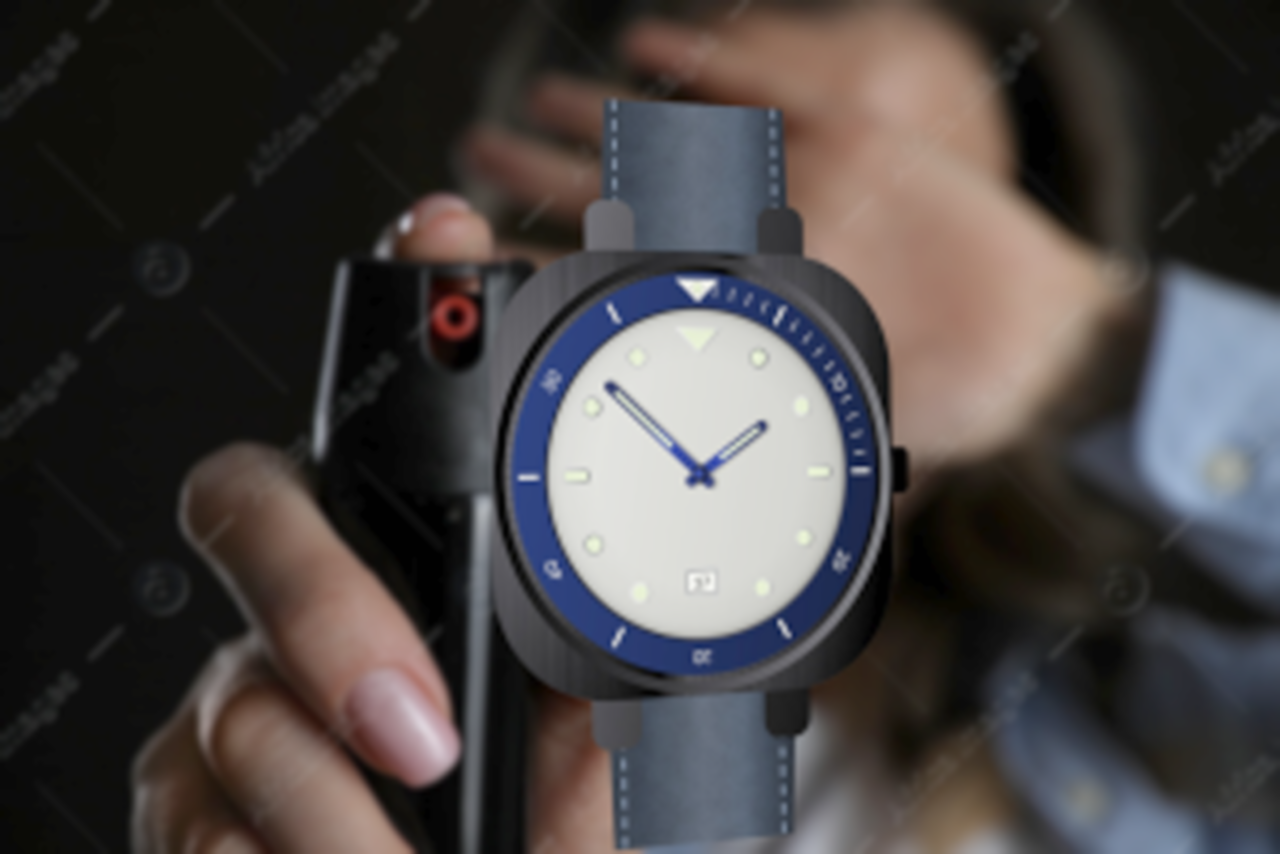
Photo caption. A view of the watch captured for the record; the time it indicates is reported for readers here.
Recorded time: 1:52
